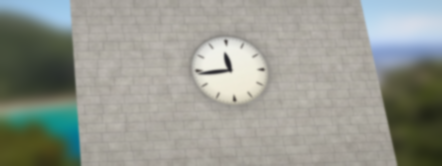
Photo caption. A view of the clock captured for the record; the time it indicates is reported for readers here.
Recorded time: 11:44
